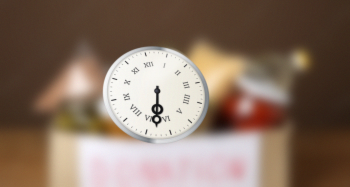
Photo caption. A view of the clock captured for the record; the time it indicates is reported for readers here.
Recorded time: 6:33
